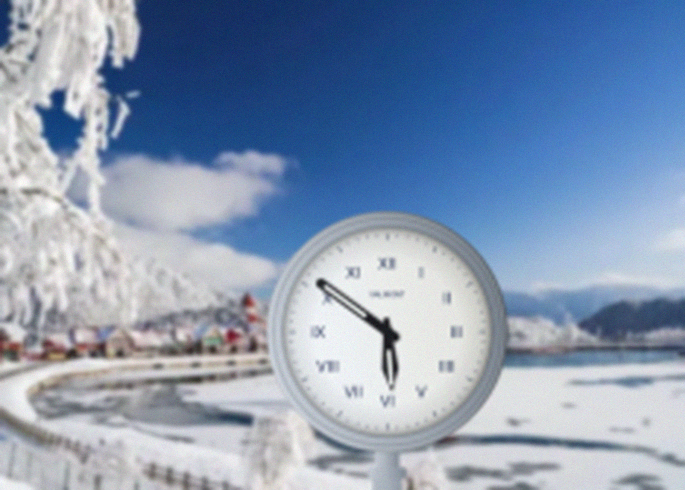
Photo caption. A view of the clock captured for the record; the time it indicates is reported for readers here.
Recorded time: 5:51
